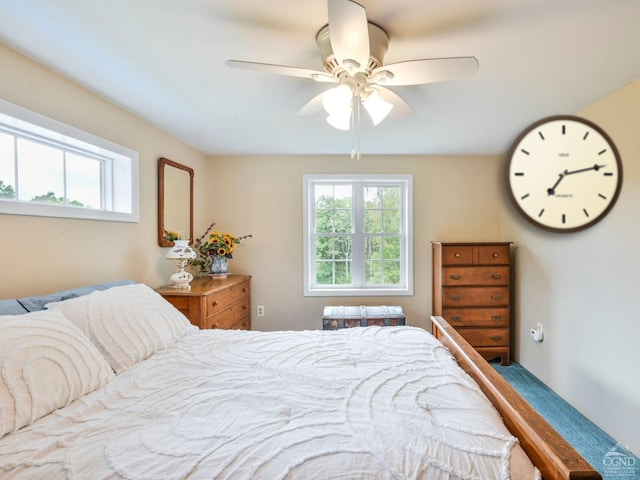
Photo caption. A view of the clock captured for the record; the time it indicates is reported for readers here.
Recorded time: 7:13
